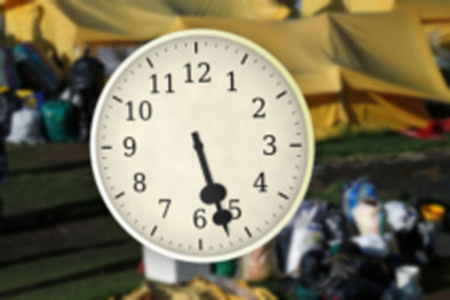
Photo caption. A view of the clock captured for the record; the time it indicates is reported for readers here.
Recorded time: 5:27
